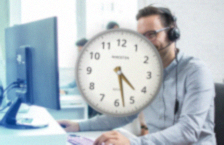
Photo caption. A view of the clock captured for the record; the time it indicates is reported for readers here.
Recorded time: 4:28
